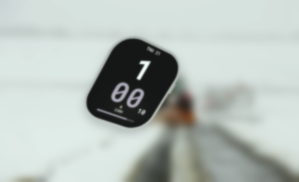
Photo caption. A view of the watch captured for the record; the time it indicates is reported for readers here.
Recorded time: 1:00
